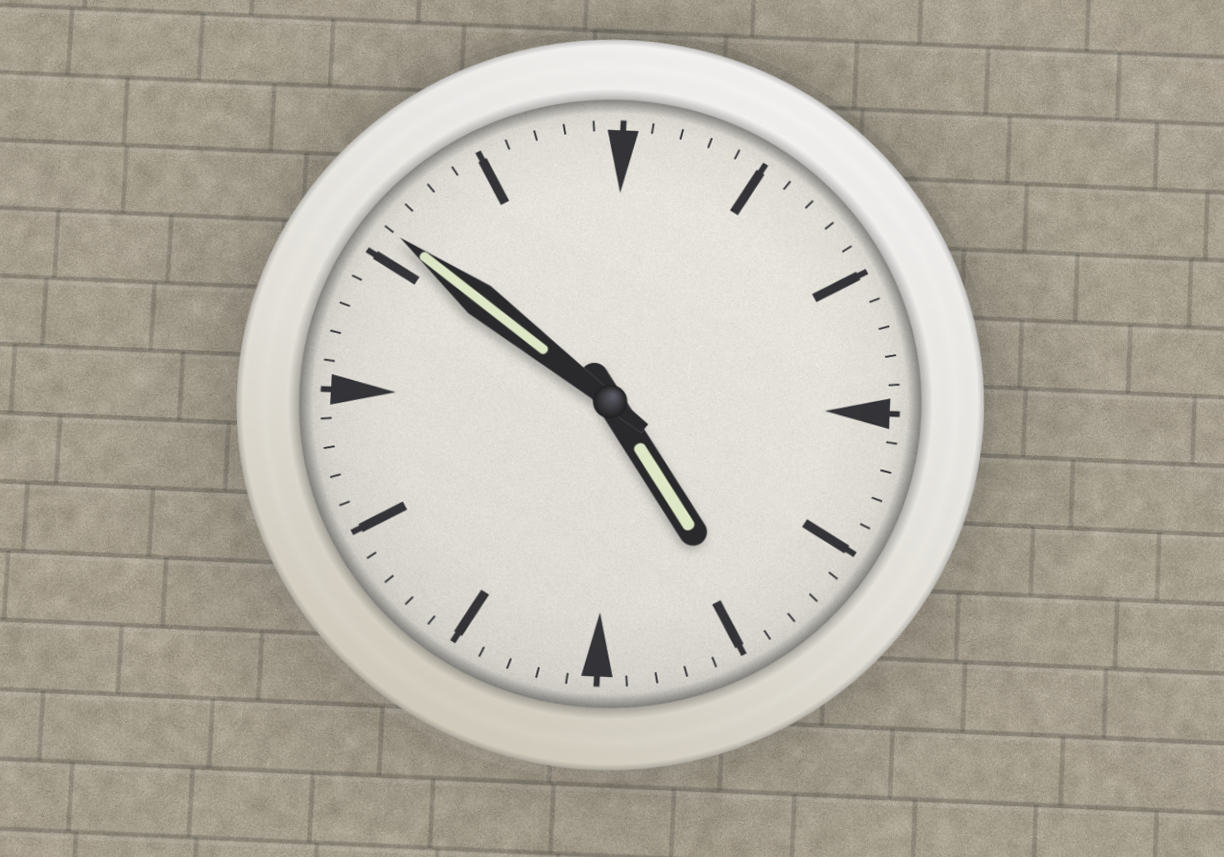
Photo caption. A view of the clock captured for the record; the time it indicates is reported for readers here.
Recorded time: 4:51
